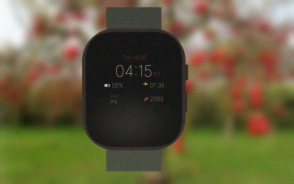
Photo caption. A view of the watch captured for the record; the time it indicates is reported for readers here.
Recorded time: 4:15
